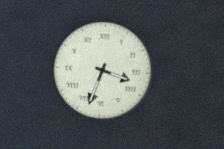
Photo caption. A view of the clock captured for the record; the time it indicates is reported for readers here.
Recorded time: 3:33
